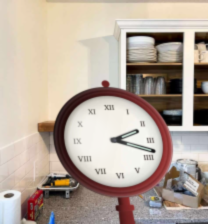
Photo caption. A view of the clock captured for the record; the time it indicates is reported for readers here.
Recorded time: 2:18
